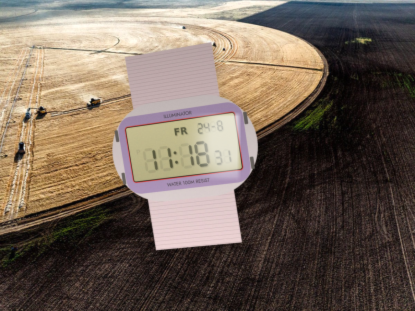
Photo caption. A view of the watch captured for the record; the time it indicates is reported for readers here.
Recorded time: 11:18:31
